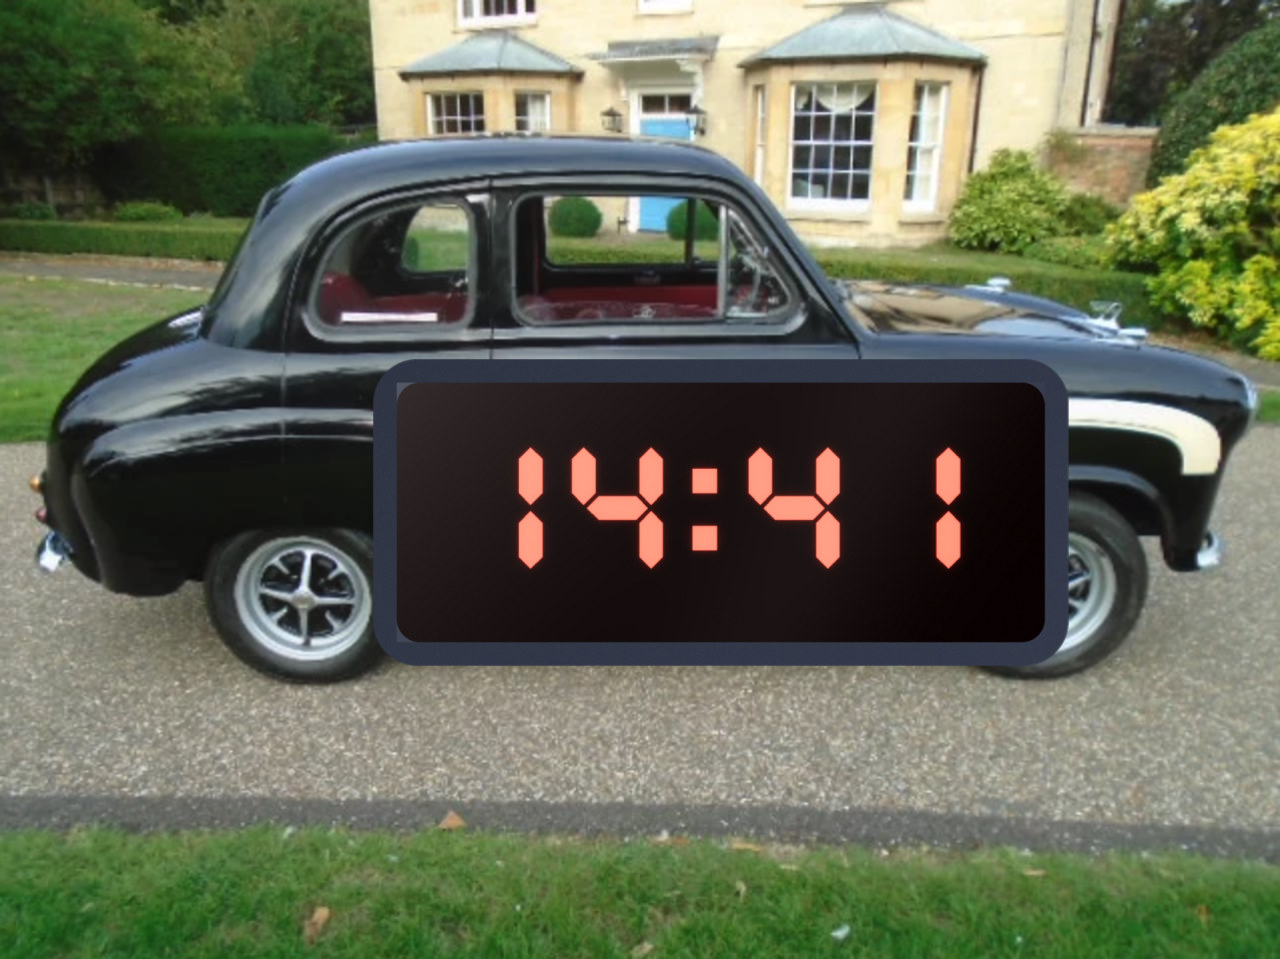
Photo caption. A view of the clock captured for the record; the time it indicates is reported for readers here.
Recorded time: 14:41
